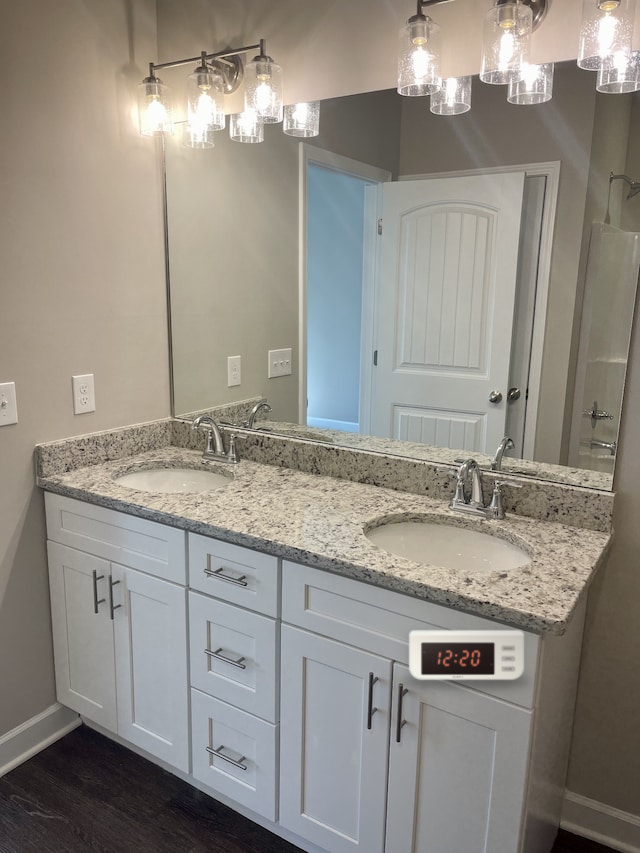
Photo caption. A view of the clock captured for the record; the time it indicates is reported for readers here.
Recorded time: 12:20
